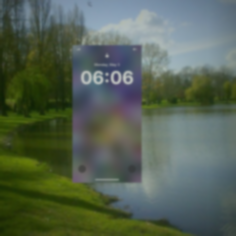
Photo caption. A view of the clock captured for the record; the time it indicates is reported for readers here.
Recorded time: 6:06
